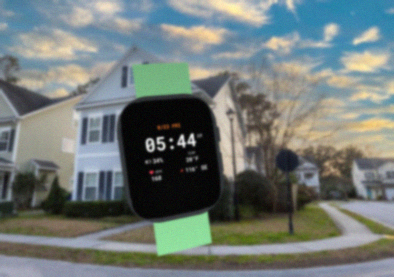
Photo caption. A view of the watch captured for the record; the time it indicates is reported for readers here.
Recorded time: 5:44
